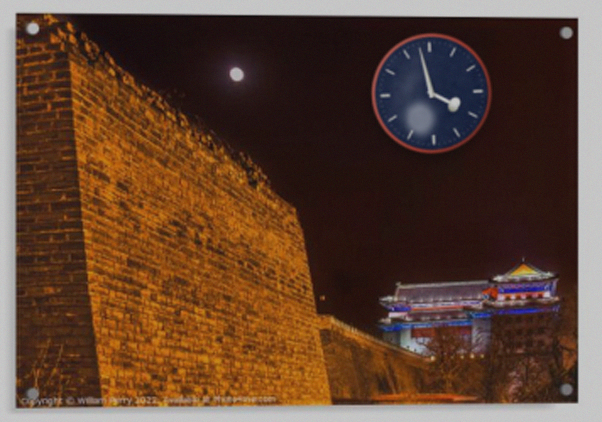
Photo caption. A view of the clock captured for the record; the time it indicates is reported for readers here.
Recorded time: 3:58
